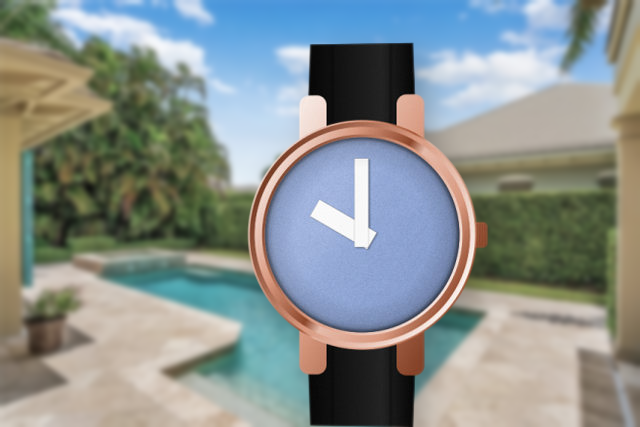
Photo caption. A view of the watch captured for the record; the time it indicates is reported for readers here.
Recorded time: 10:00
